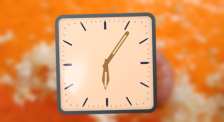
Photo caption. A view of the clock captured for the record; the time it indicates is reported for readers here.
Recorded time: 6:06
